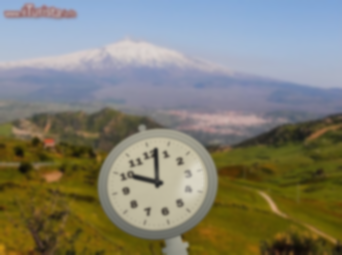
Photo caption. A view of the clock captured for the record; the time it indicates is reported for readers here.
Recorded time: 10:02
